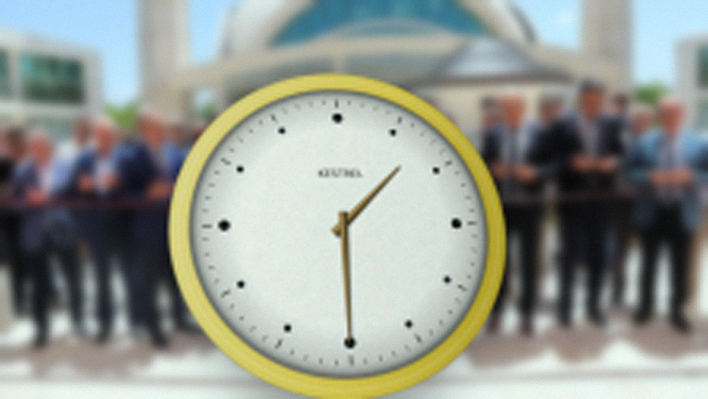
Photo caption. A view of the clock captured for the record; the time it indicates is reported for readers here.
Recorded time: 1:30
